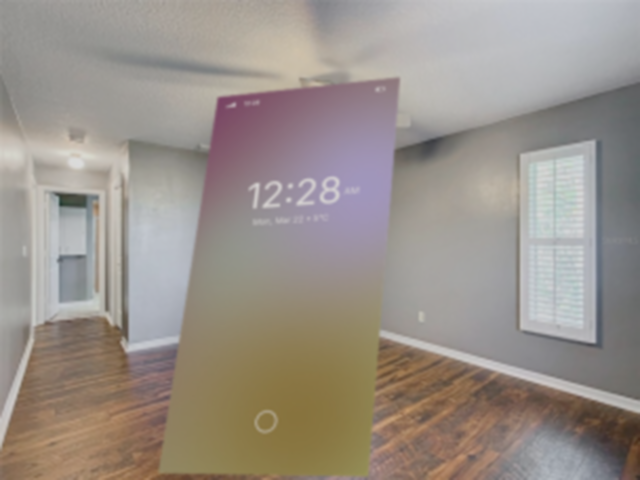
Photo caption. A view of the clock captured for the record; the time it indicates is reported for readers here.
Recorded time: 12:28
